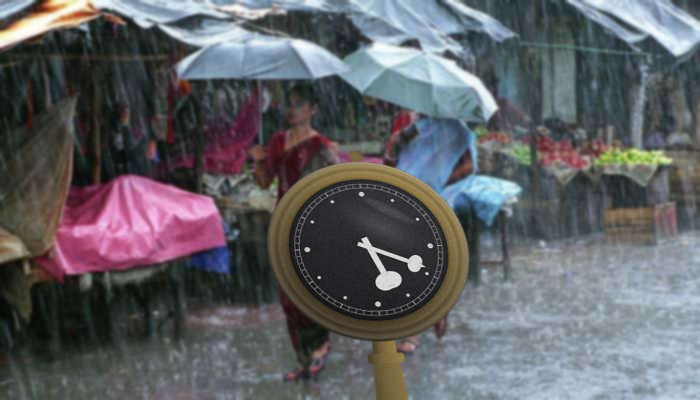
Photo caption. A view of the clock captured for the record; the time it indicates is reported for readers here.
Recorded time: 5:19
